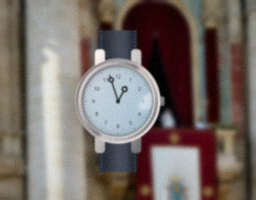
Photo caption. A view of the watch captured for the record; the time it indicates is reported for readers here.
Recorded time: 12:57
